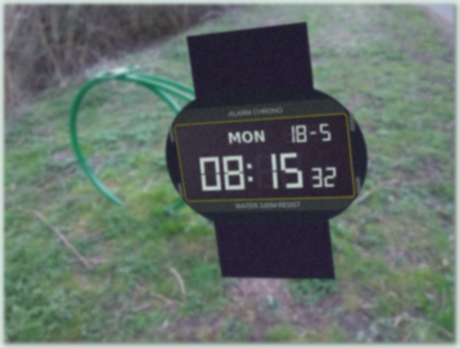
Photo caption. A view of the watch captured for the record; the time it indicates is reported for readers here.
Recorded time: 8:15:32
